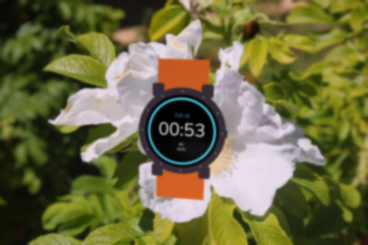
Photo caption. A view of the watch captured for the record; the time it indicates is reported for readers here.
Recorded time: 0:53
